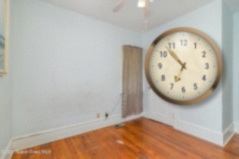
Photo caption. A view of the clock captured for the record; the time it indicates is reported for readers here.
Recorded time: 6:53
